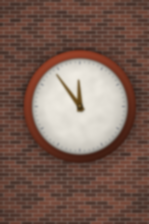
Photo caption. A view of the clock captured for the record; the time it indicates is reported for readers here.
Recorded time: 11:54
